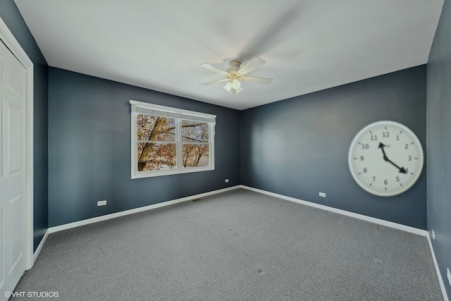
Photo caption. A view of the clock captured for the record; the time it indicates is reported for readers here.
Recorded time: 11:21
